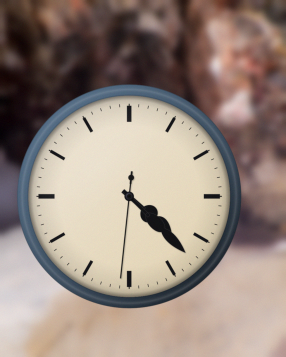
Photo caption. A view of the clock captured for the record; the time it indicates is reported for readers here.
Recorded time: 4:22:31
